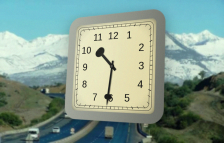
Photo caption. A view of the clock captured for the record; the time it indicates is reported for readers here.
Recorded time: 10:31
